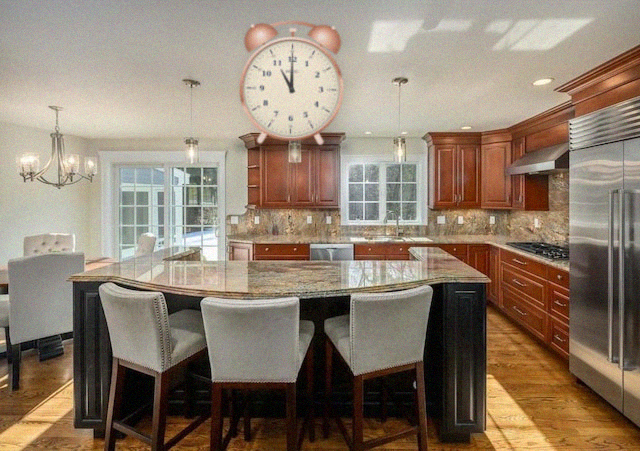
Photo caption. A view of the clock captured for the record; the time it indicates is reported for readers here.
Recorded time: 11:00
